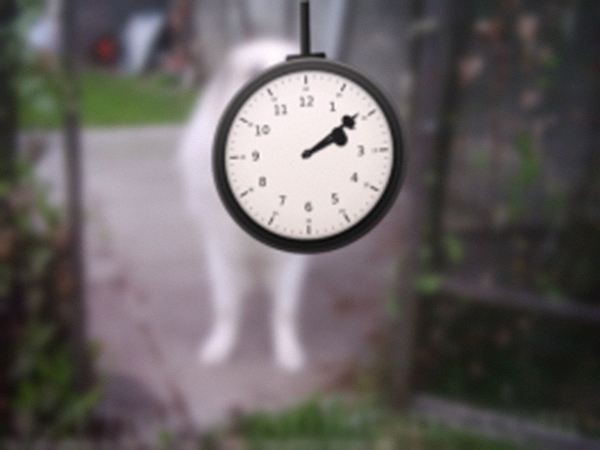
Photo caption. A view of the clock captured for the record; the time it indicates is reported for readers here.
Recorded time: 2:09
